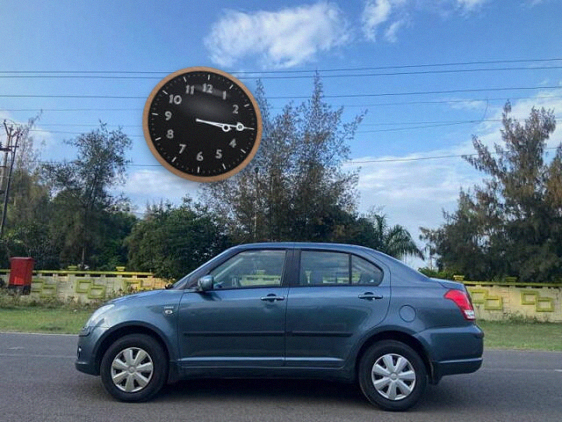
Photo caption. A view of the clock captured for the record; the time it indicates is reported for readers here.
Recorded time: 3:15
